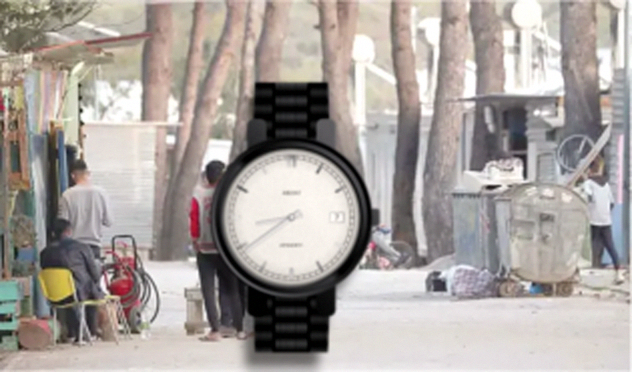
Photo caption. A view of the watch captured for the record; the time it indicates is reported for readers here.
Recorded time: 8:39
